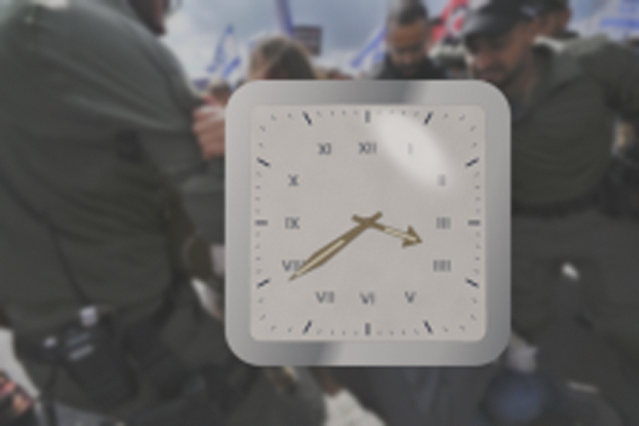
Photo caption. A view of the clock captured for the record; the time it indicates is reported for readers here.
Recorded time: 3:39
